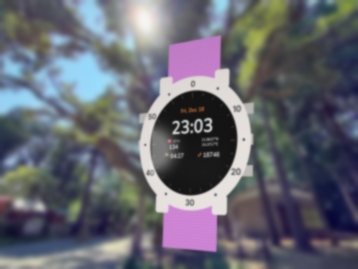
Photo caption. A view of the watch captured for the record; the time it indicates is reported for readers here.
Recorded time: 23:03
